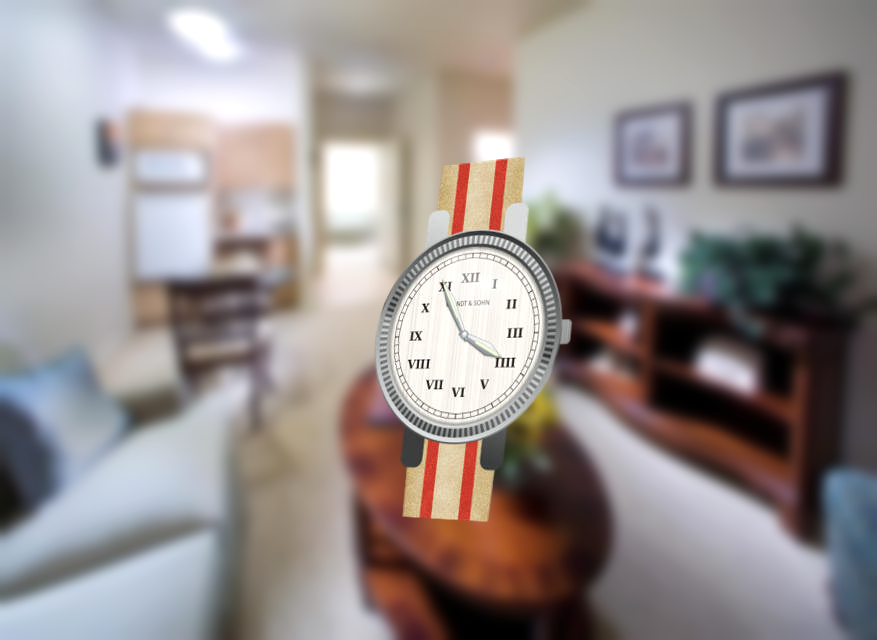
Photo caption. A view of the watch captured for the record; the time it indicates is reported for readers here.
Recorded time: 3:55
